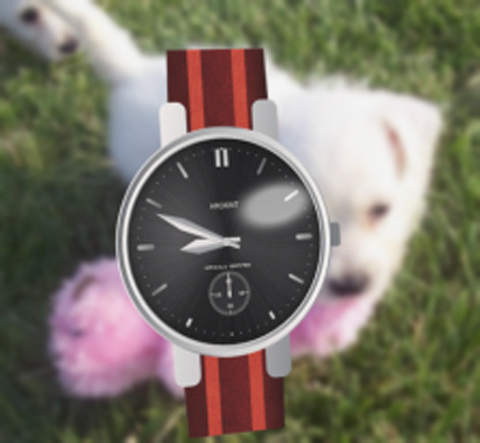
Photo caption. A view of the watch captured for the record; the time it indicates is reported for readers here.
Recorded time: 8:49
